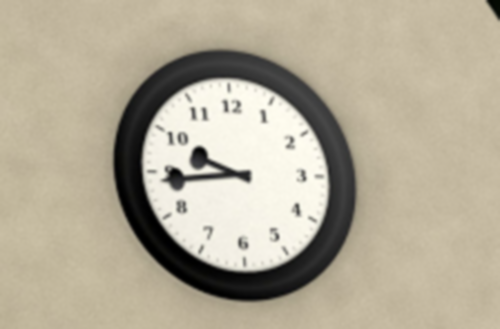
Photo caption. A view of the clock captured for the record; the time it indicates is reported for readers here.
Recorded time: 9:44
